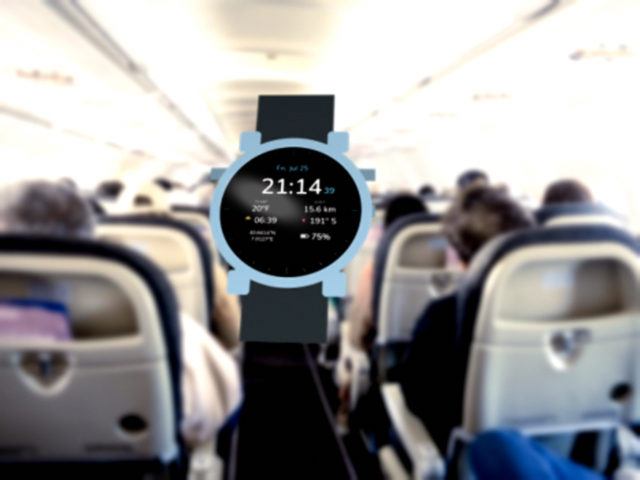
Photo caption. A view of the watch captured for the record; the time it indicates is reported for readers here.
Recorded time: 21:14
